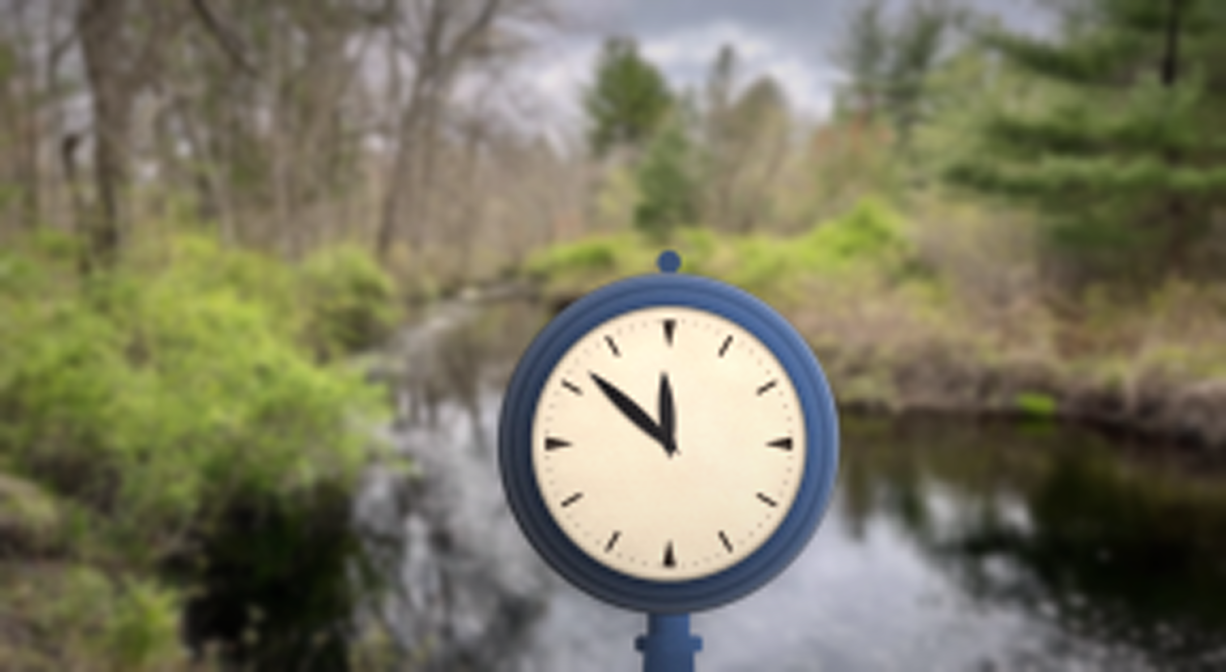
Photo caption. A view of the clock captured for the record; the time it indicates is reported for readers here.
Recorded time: 11:52
